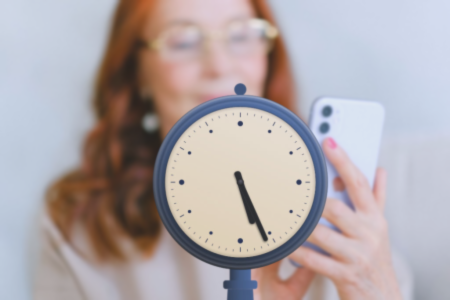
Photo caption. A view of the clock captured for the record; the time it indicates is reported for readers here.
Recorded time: 5:26
